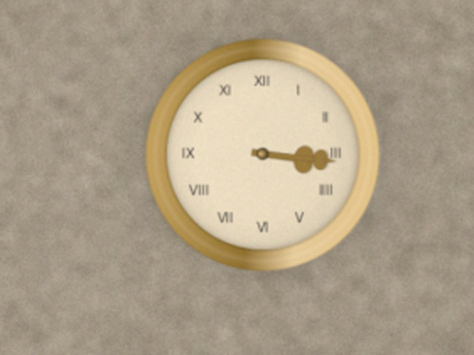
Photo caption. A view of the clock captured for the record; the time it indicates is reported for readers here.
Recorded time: 3:16
